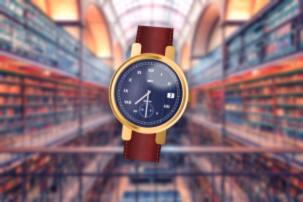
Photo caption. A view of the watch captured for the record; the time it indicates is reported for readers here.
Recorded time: 7:30
